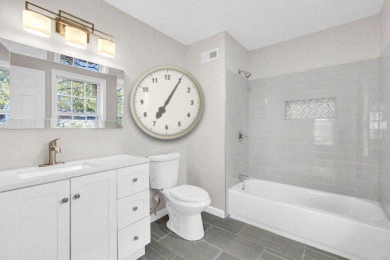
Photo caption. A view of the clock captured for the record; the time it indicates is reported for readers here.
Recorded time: 7:05
